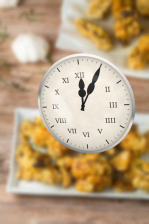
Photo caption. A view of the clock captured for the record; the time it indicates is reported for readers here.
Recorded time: 12:05
